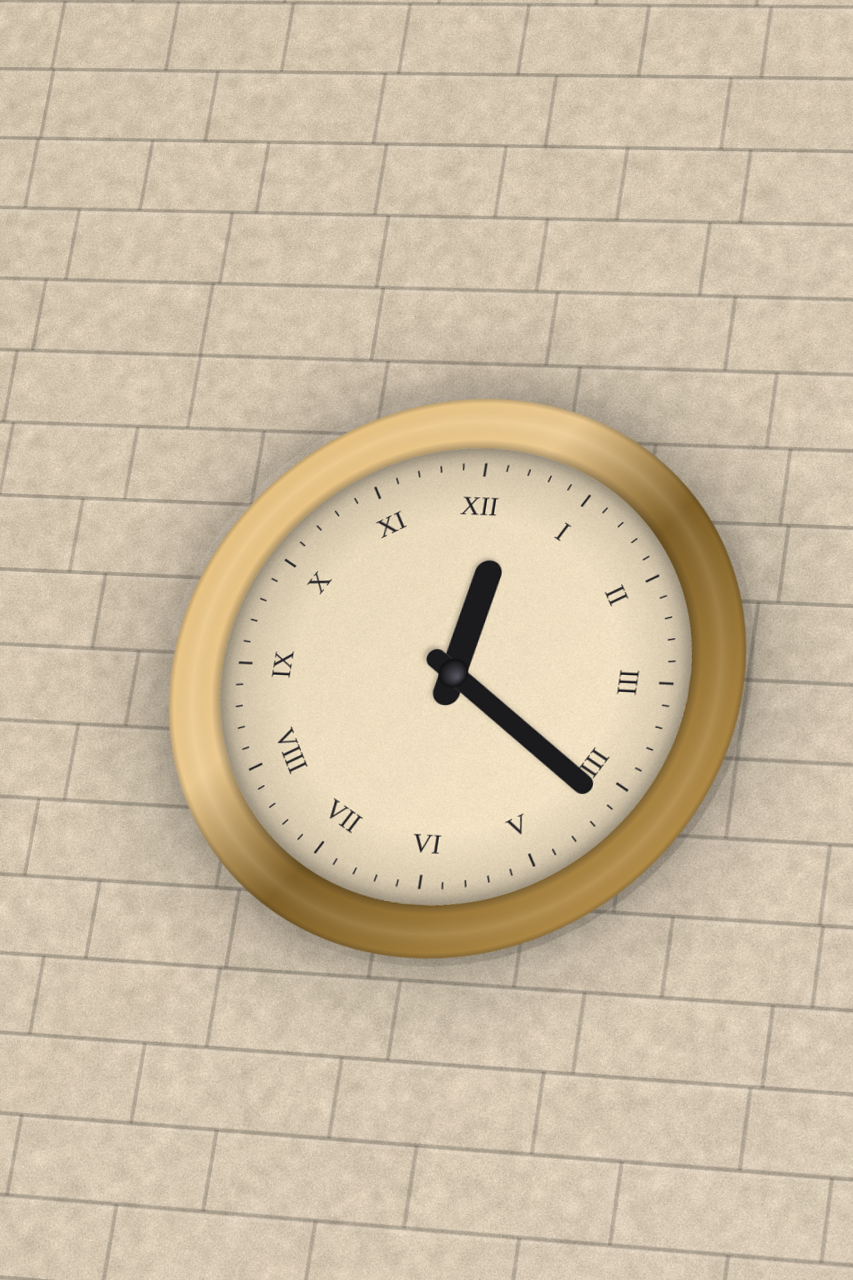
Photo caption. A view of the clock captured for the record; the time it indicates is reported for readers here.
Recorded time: 12:21
